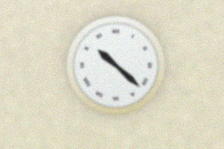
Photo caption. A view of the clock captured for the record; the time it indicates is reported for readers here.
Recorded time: 10:22
